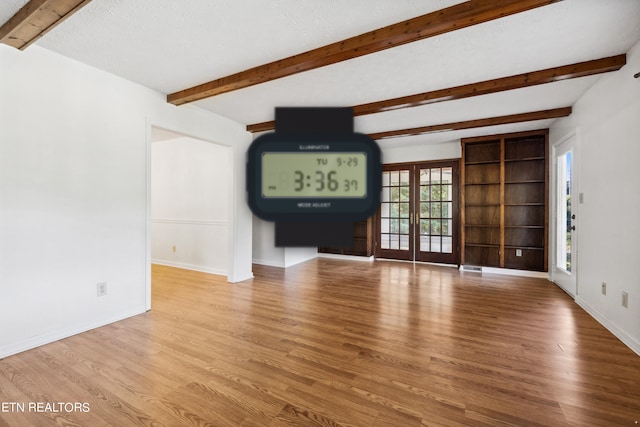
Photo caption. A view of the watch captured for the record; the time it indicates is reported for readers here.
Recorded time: 3:36:37
